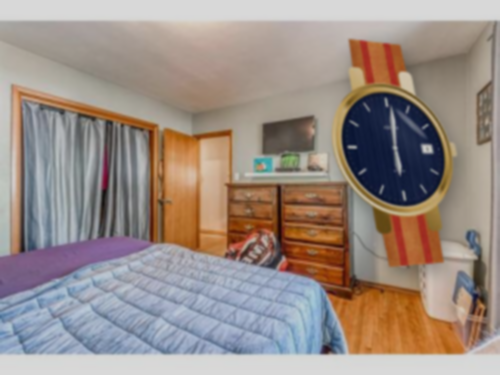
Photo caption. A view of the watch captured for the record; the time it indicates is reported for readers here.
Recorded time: 6:01
